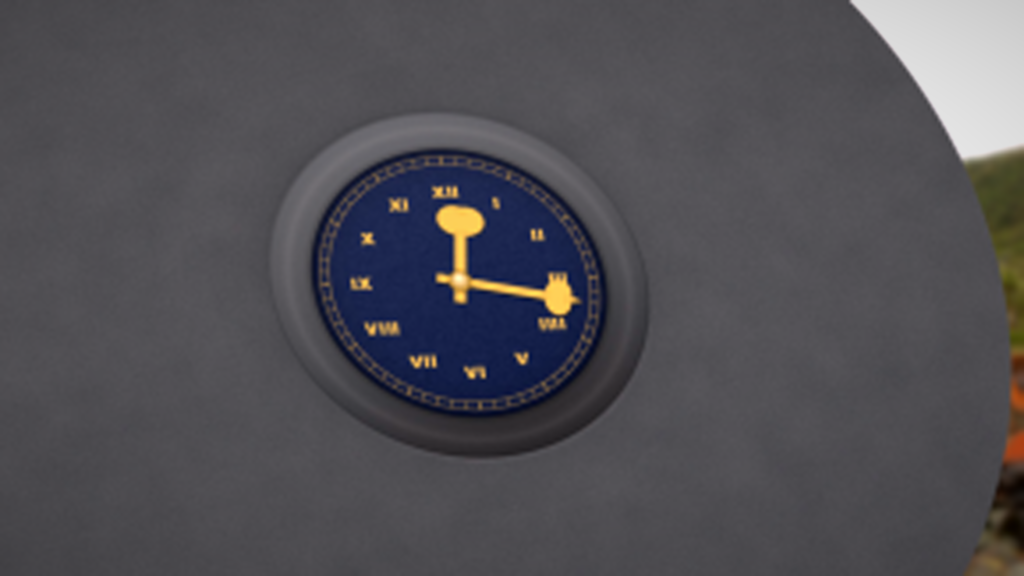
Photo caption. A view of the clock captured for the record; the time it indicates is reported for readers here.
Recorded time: 12:17
